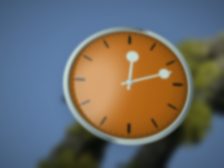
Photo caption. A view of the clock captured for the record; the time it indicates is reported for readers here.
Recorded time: 12:12
